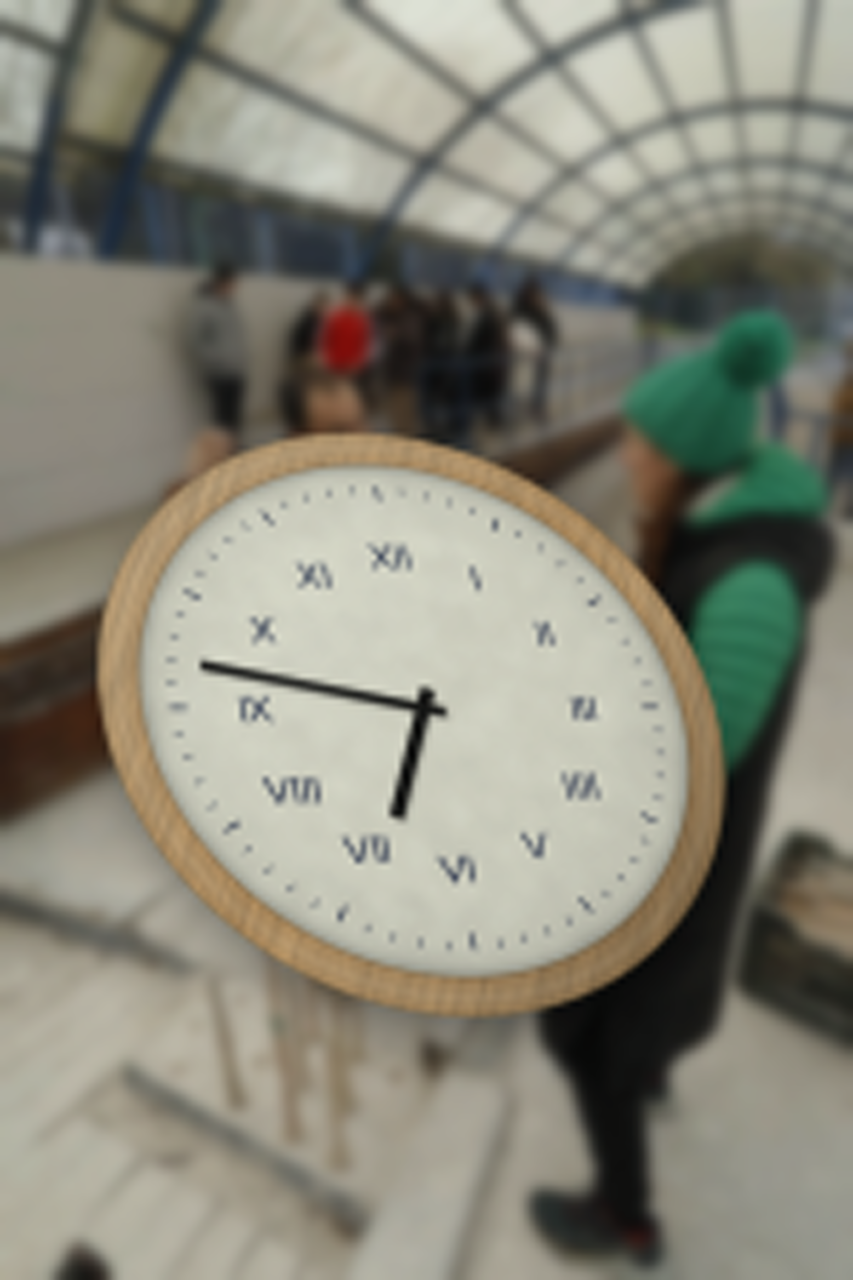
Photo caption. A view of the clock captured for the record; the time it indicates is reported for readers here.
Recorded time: 6:47
